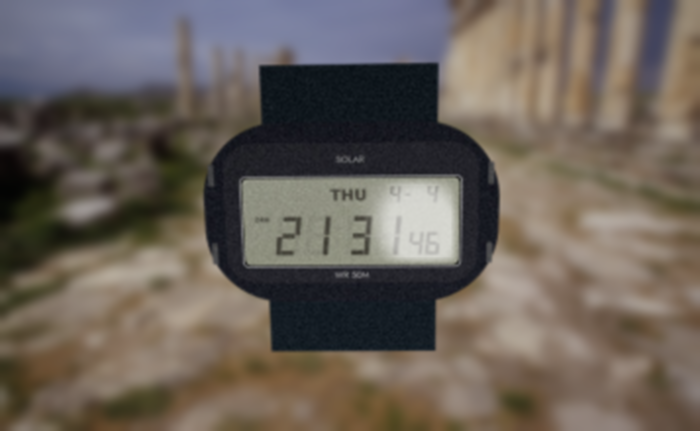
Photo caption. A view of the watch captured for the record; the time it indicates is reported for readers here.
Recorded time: 21:31:46
